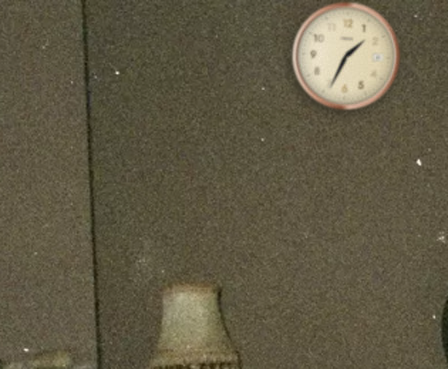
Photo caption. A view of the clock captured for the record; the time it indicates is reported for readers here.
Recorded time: 1:34
